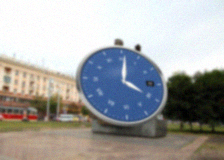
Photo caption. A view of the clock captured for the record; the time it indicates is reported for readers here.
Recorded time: 4:01
